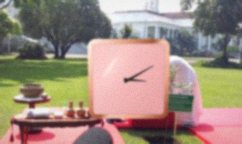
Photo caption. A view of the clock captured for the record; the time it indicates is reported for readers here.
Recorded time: 3:10
